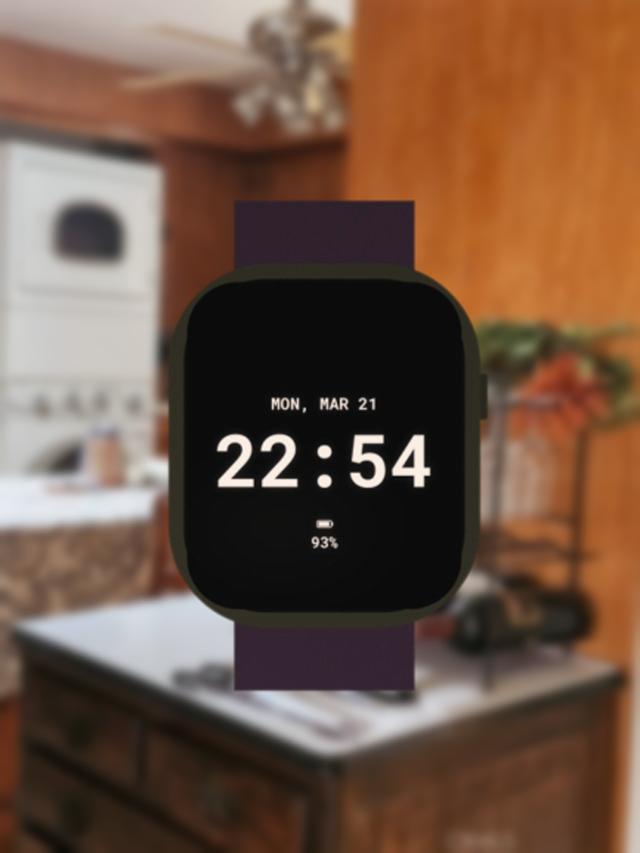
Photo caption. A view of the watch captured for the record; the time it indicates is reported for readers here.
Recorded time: 22:54
